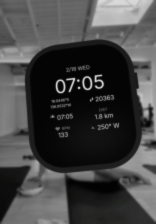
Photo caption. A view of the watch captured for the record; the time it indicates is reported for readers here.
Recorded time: 7:05
